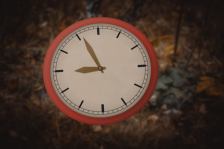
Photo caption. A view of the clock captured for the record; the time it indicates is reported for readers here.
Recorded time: 8:56
